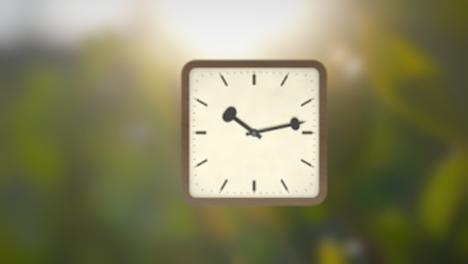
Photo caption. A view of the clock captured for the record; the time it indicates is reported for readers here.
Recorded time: 10:13
